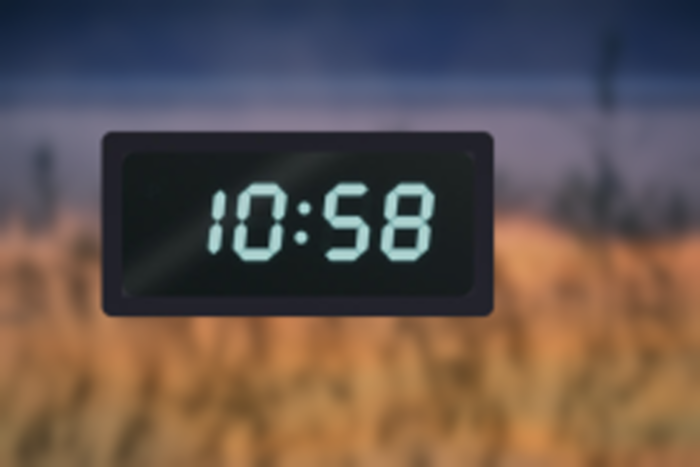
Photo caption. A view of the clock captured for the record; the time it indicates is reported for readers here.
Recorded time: 10:58
